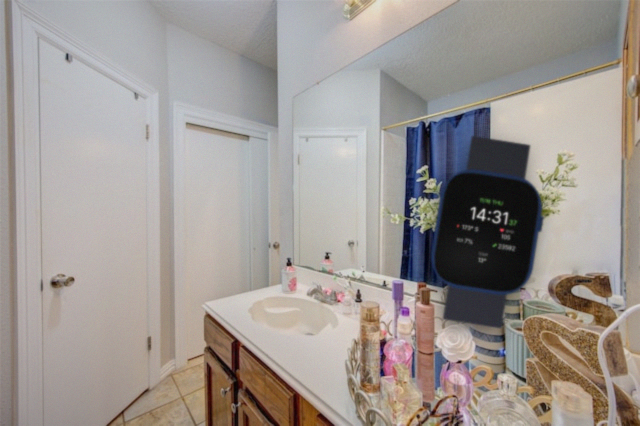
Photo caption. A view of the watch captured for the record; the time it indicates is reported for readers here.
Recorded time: 14:31
